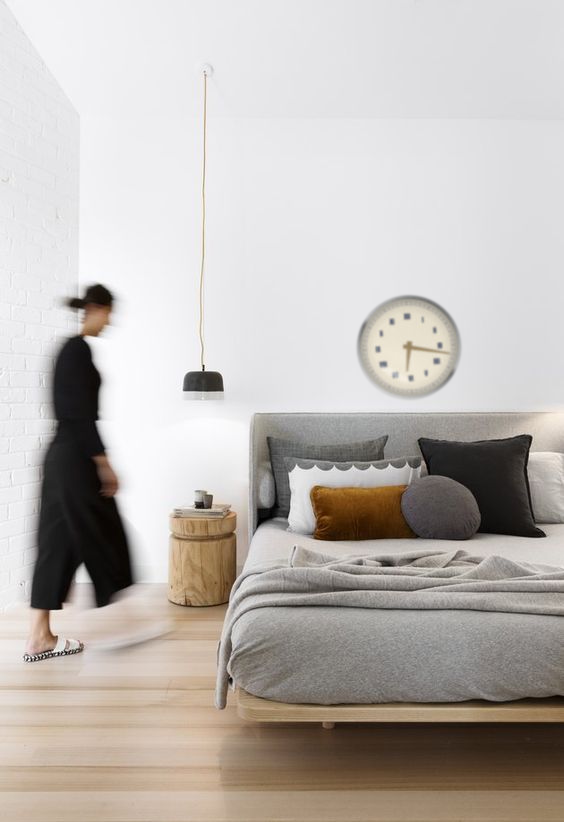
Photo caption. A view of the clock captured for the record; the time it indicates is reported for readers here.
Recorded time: 6:17
